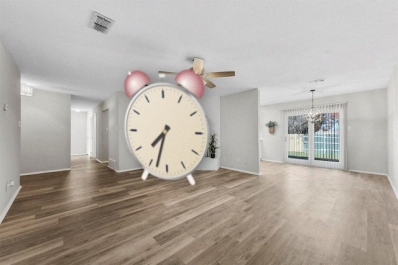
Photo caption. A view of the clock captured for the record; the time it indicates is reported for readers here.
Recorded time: 7:33
